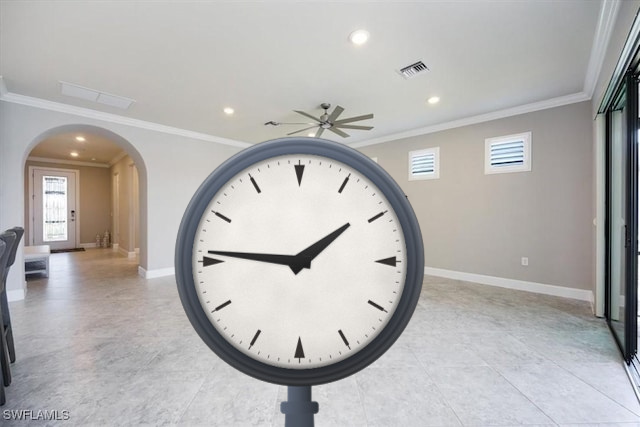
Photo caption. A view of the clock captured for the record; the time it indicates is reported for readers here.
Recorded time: 1:46
